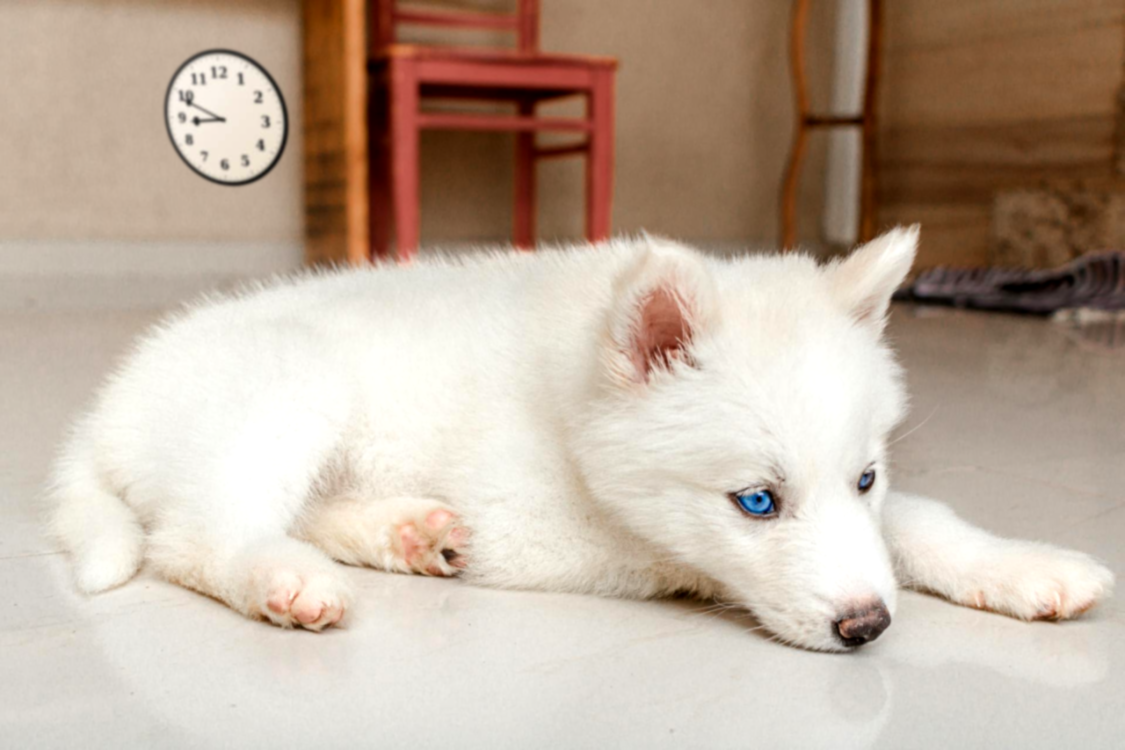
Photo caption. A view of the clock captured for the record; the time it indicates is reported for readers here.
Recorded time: 8:49
